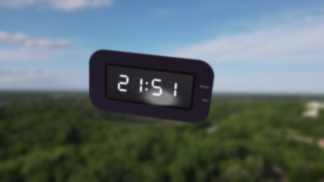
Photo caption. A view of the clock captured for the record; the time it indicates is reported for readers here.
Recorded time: 21:51
